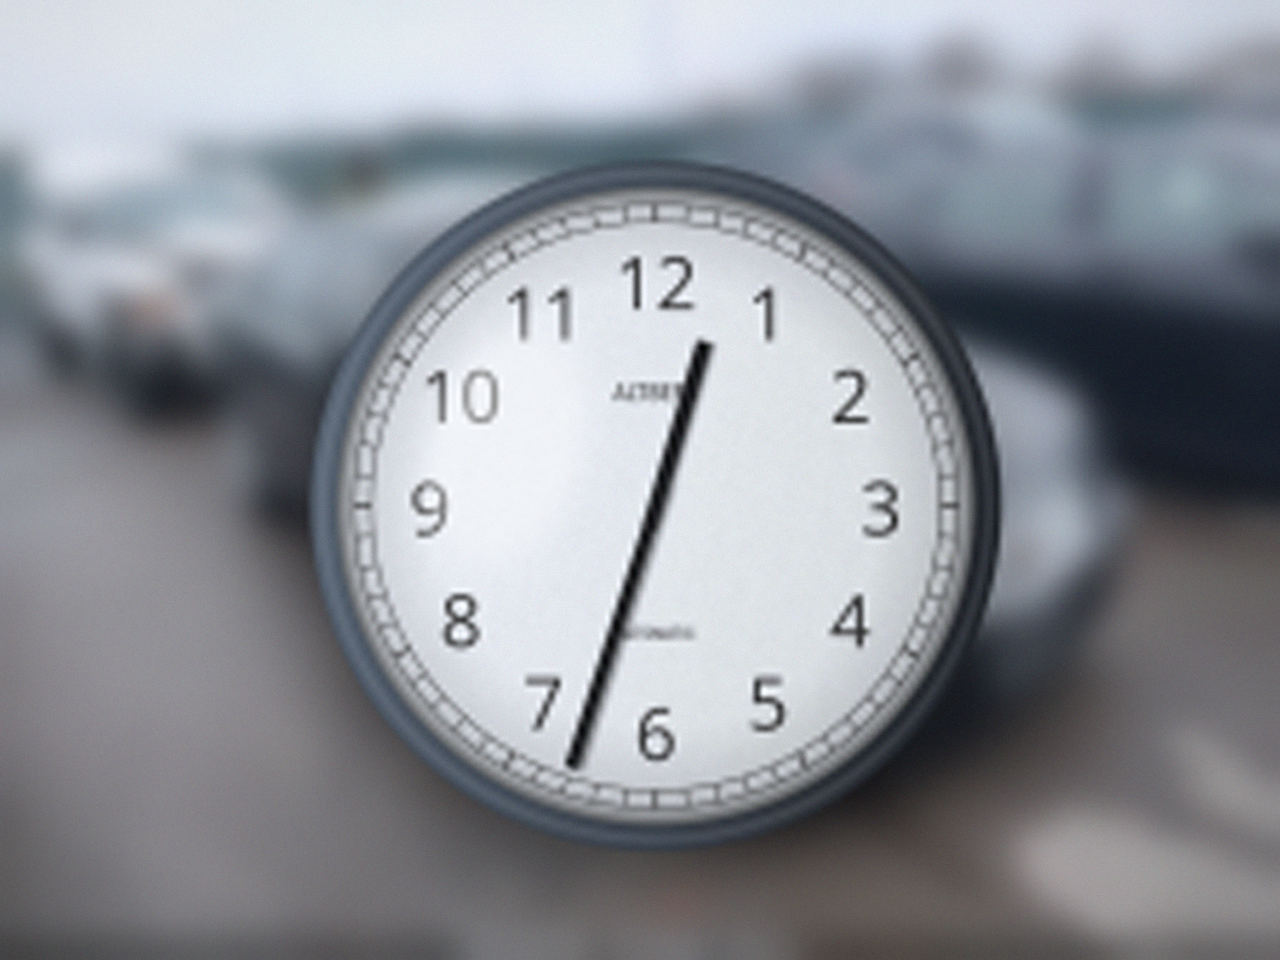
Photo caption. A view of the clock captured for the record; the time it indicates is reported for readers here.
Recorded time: 12:33
